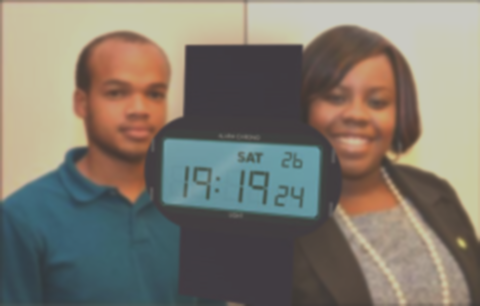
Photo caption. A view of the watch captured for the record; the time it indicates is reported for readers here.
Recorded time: 19:19:24
